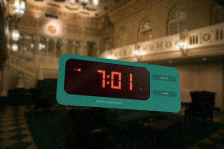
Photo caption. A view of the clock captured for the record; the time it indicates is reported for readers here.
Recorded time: 7:01
